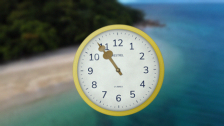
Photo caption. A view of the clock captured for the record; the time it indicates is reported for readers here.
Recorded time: 10:54
